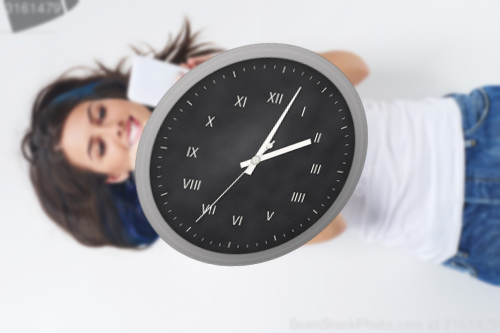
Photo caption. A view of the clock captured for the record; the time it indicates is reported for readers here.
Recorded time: 2:02:35
